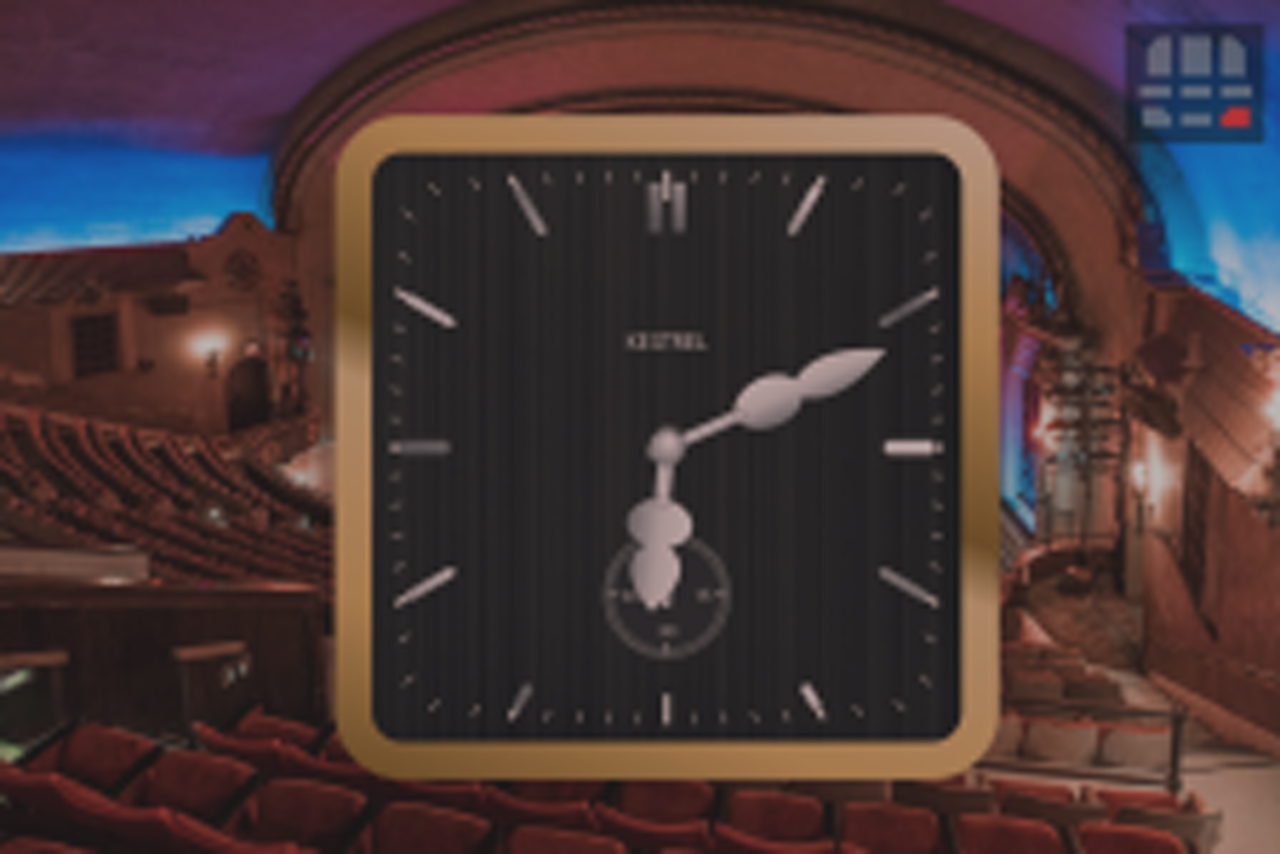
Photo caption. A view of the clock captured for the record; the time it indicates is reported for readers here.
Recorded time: 6:11
